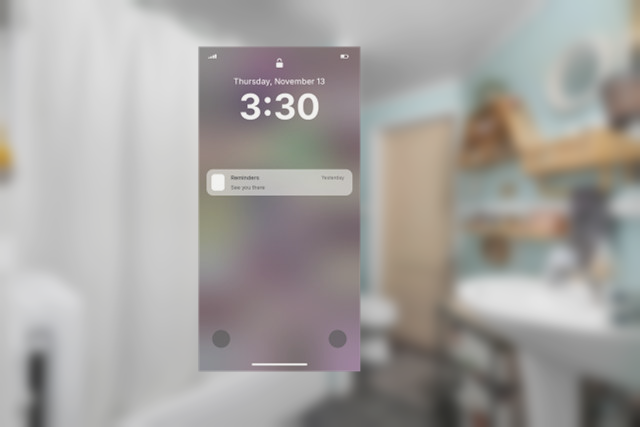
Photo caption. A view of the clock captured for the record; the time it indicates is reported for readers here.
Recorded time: 3:30
